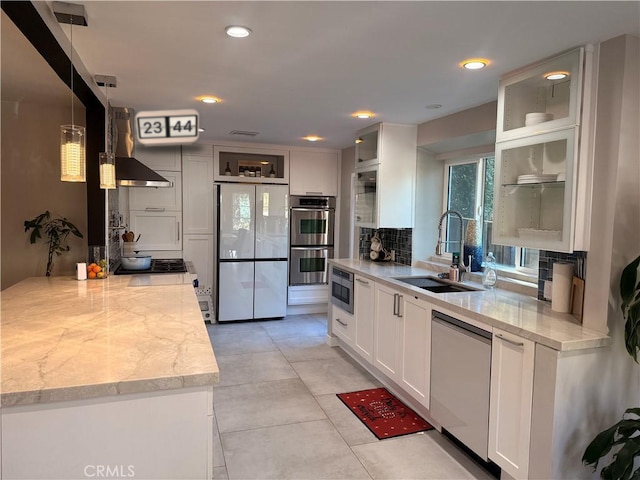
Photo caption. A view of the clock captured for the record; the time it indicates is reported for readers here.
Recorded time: 23:44
